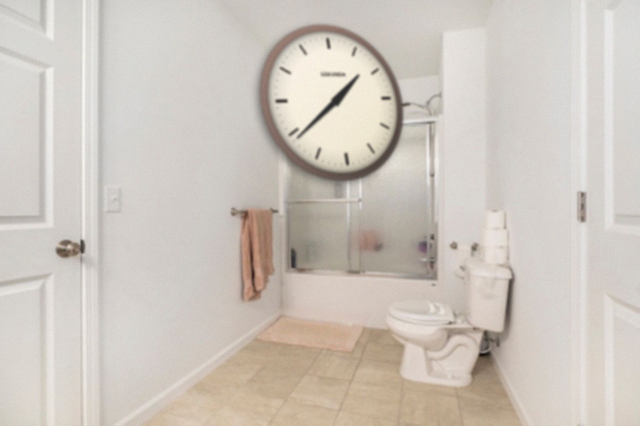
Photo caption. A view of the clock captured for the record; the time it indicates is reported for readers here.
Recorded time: 1:39
